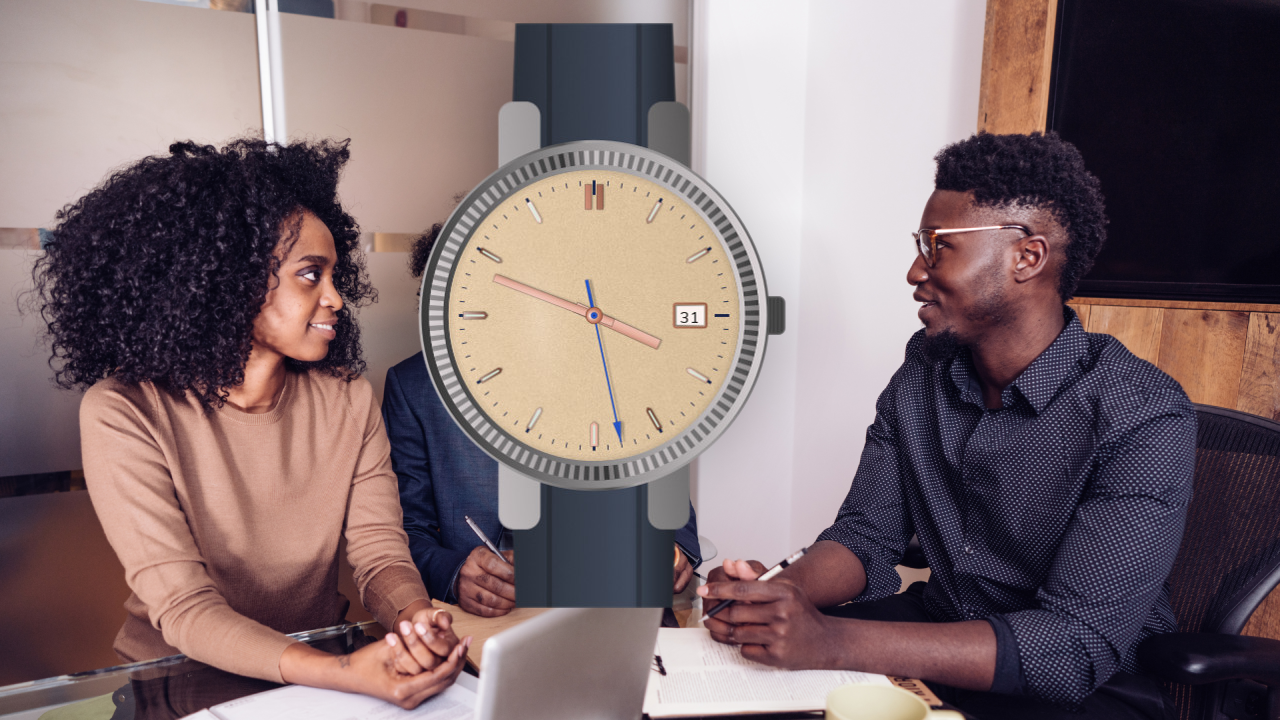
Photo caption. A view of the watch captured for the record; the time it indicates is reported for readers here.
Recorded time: 3:48:28
